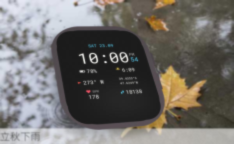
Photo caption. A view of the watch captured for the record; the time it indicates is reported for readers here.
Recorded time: 10:00
